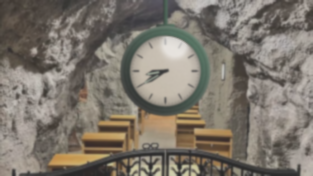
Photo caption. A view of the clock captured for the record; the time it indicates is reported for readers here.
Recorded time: 8:40
